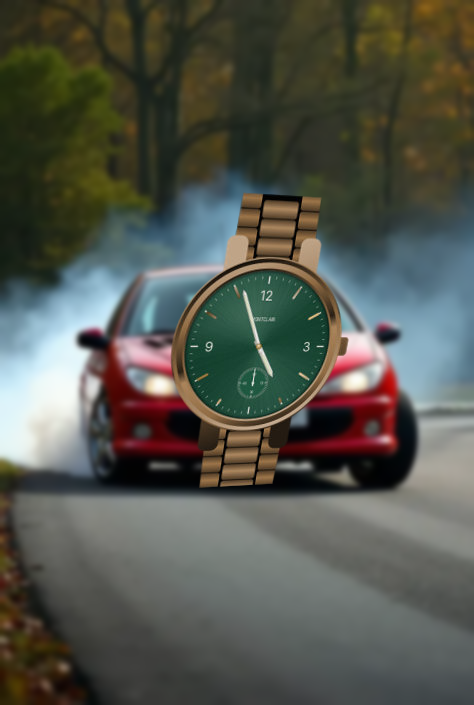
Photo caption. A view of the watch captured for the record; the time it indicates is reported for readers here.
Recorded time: 4:56
